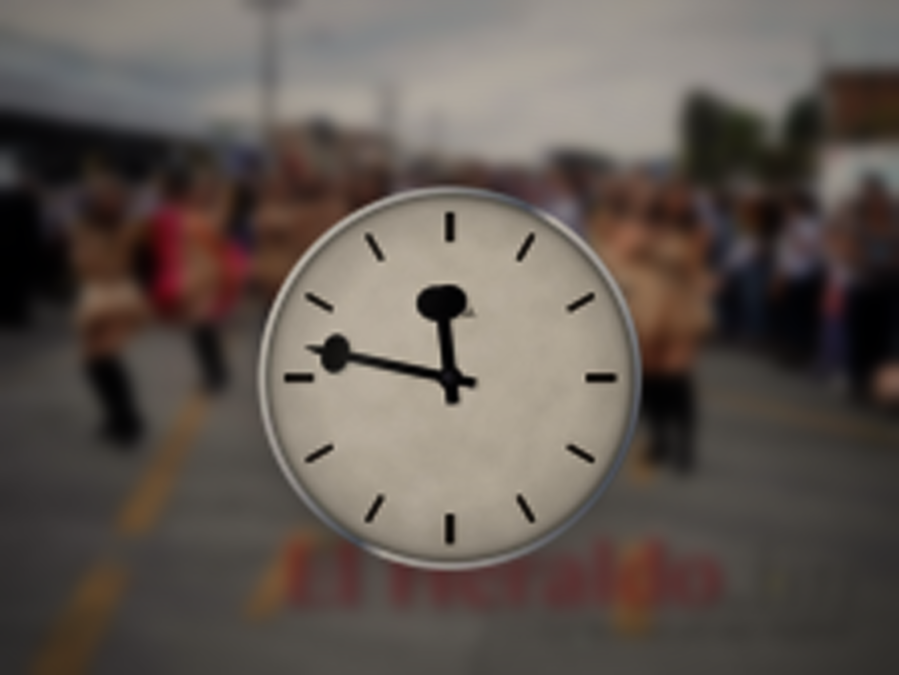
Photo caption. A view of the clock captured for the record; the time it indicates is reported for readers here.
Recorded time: 11:47
